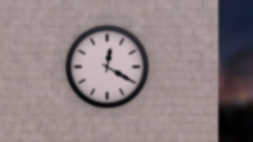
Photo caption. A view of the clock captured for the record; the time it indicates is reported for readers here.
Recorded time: 12:20
